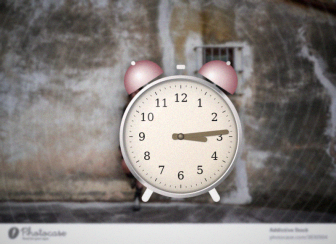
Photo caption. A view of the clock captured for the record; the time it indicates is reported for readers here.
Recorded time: 3:14
